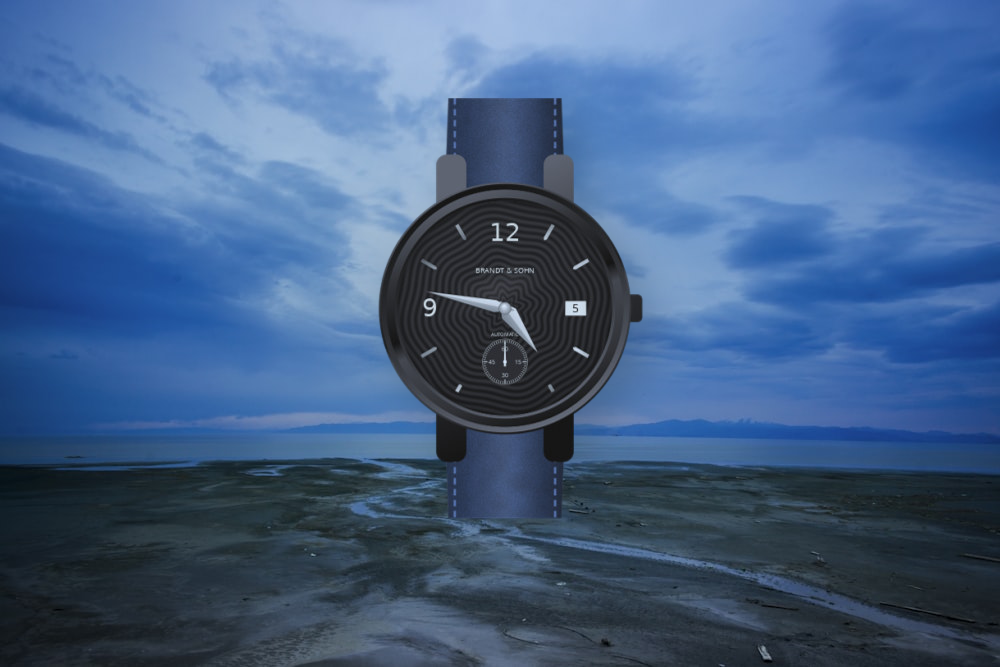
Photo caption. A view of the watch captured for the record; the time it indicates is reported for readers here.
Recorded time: 4:47
